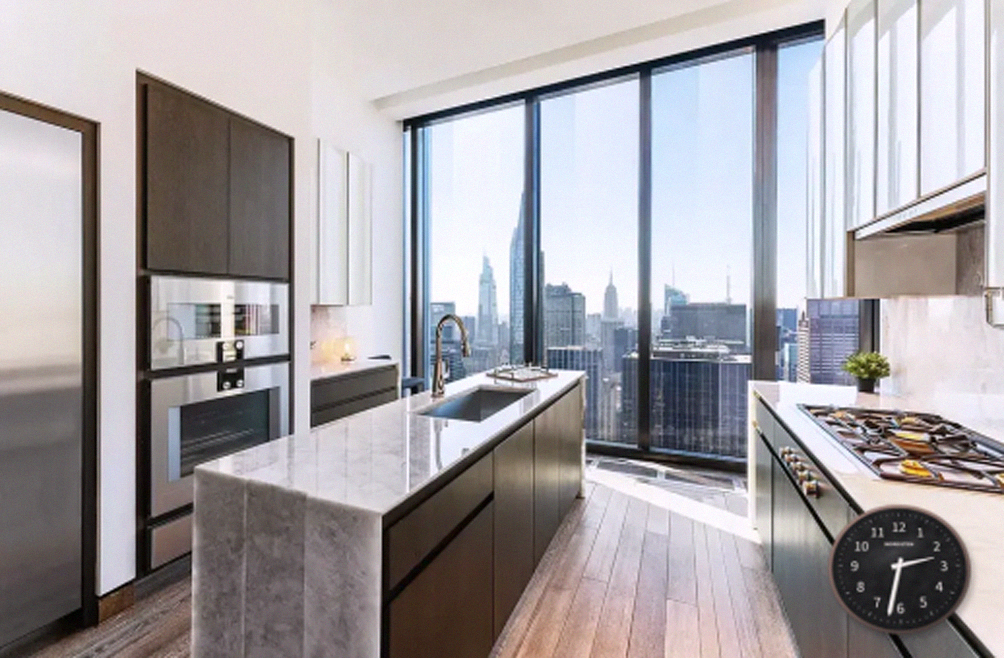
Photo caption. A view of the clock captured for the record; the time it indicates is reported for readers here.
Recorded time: 2:32
